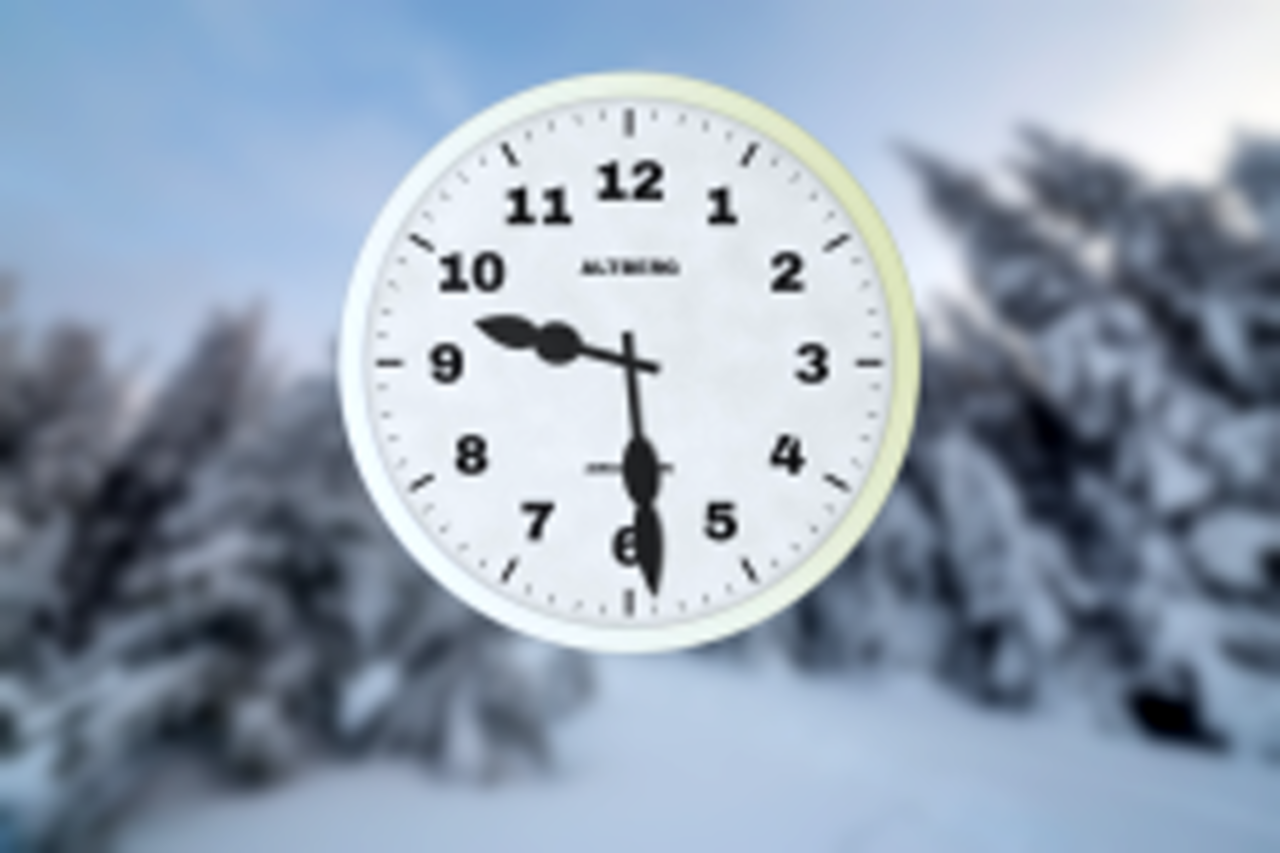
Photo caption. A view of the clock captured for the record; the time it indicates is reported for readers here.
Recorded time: 9:29
